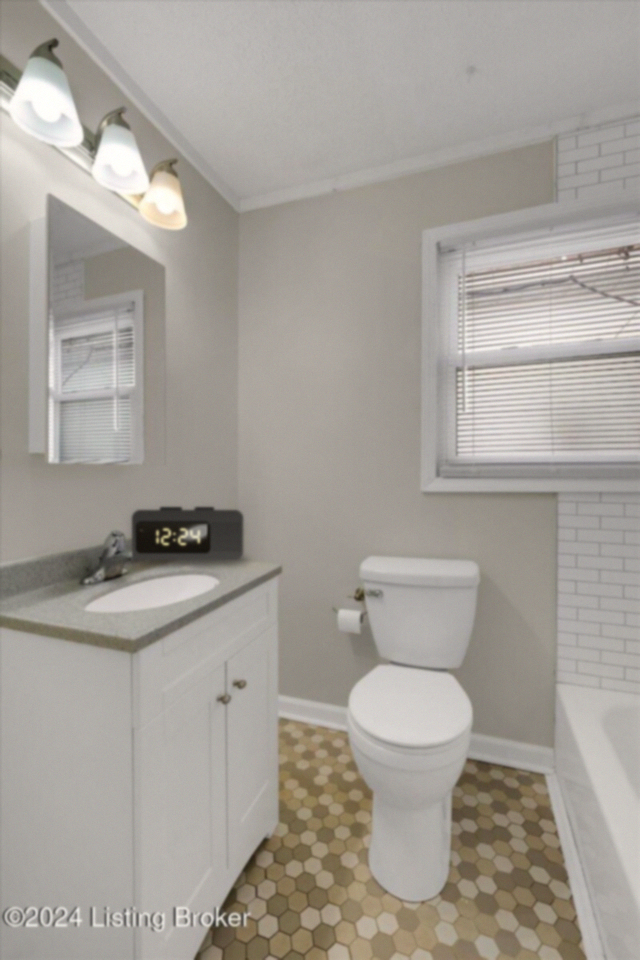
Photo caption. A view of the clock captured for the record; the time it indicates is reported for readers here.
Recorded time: 12:24
